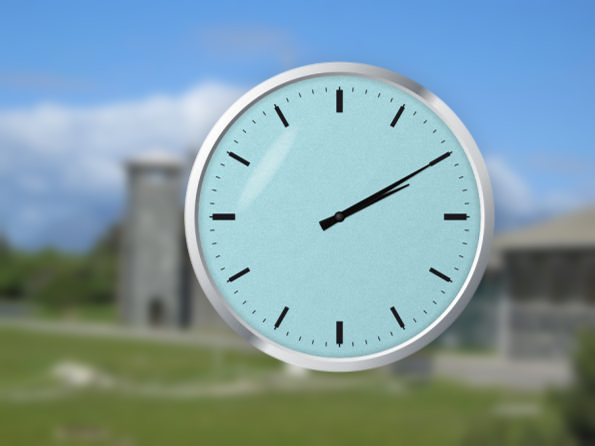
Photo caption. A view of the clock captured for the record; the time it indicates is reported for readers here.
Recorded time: 2:10
